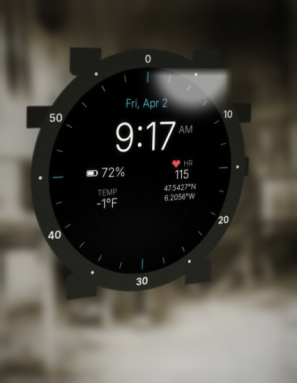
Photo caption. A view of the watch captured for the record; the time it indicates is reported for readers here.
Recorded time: 9:17
